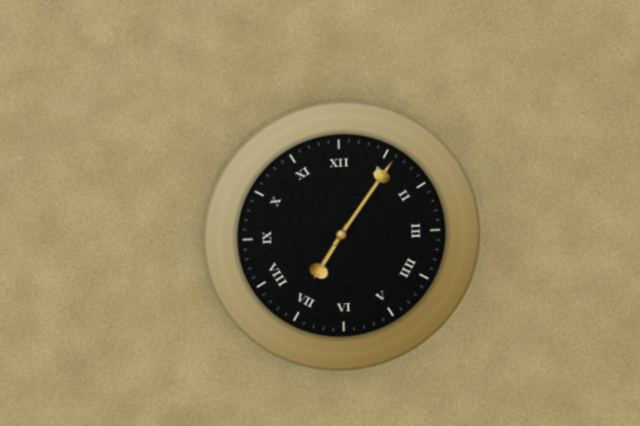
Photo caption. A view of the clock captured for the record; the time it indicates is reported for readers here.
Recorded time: 7:06
